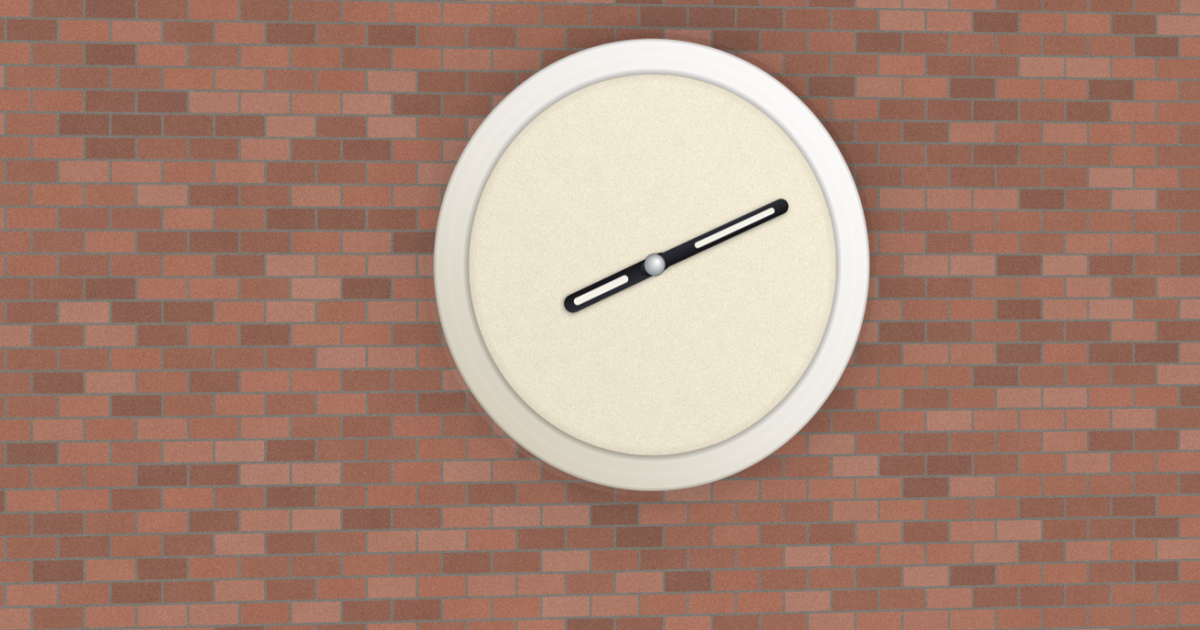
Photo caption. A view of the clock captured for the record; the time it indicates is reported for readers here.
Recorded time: 8:11
